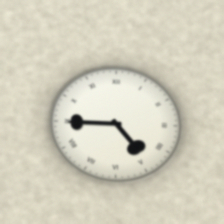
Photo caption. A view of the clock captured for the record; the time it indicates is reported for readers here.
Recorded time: 4:45
